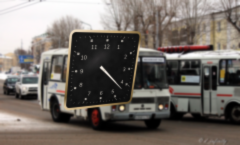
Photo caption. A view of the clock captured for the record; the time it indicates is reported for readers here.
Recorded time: 4:22
